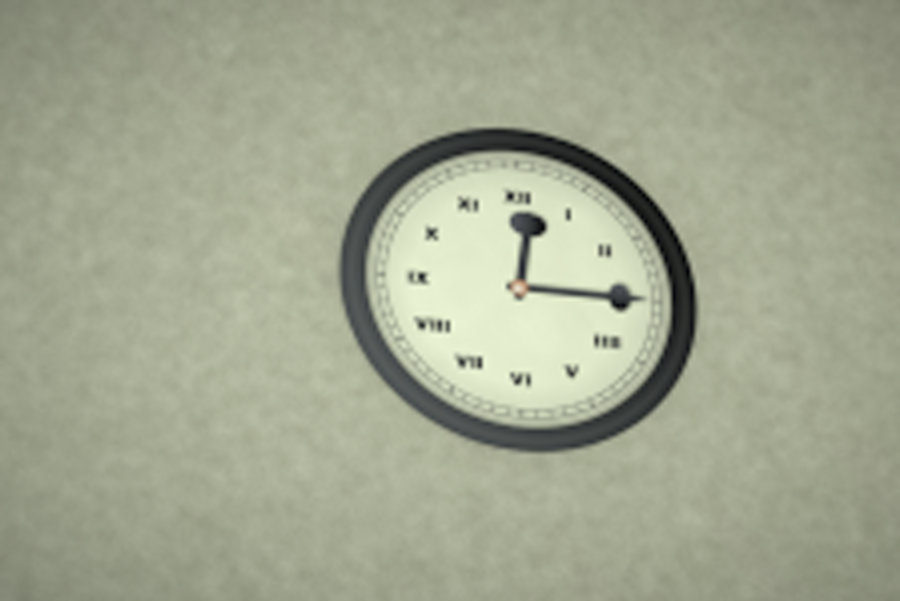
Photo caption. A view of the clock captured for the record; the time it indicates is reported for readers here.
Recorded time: 12:15
